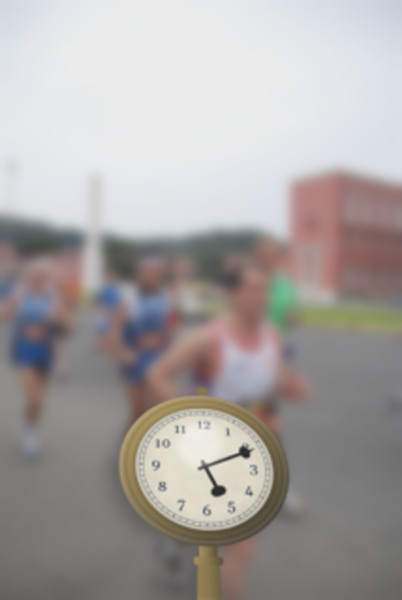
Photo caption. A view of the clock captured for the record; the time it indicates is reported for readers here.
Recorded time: 5:11
